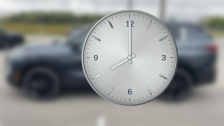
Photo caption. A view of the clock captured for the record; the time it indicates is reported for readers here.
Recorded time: 8:00
